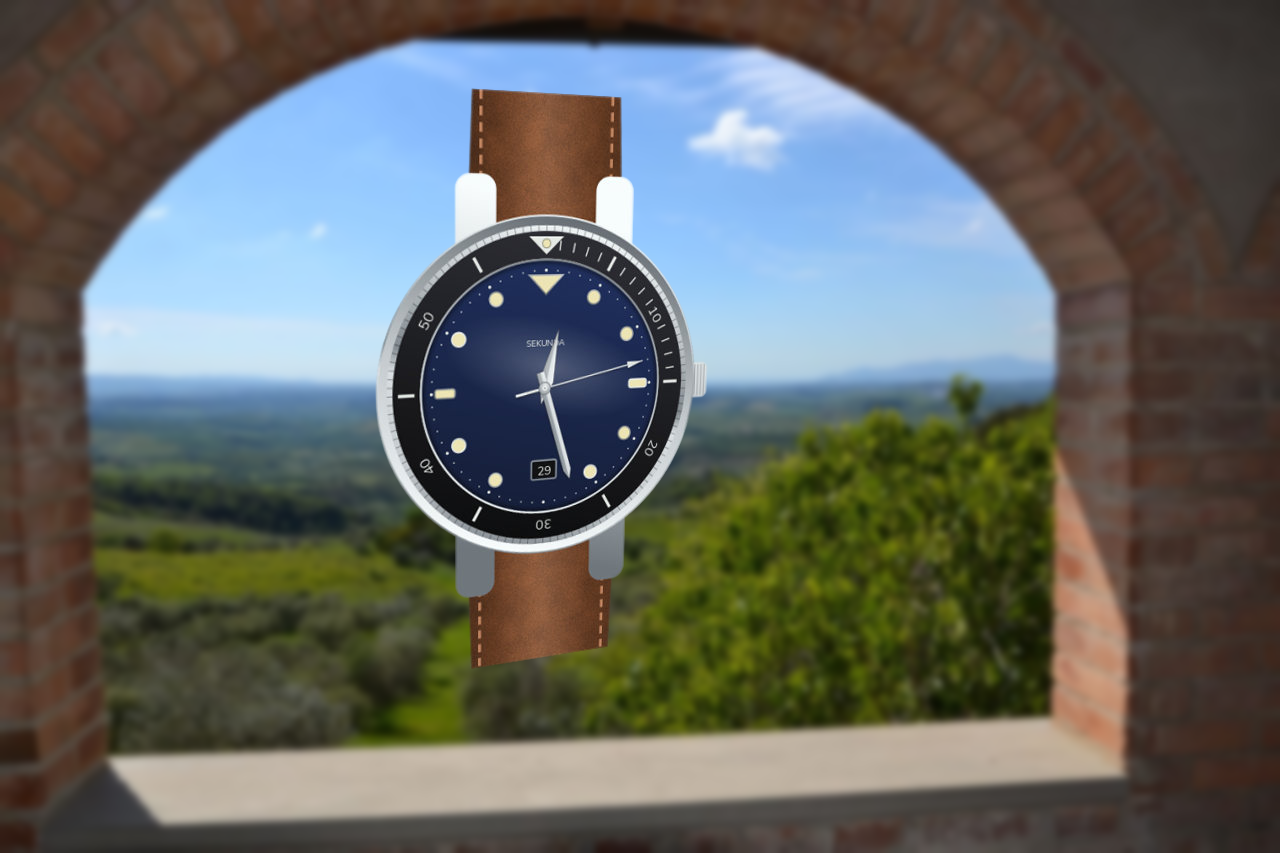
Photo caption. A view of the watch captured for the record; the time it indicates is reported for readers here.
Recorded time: 12:27:13
